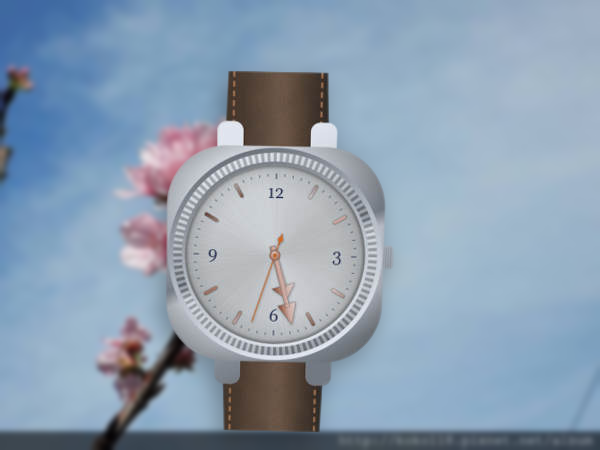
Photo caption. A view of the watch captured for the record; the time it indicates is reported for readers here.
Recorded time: 5:27:33
